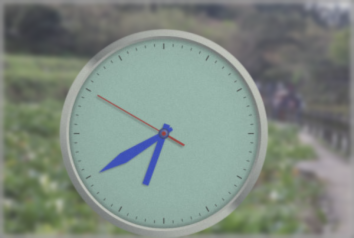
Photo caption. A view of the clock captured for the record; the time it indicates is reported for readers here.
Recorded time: 6:39:50
